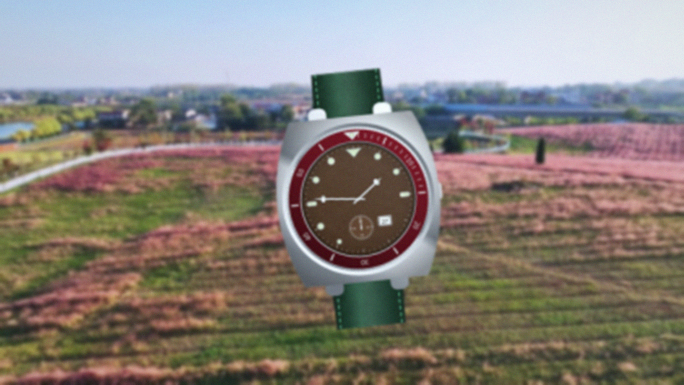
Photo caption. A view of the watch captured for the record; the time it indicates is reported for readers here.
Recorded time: 1:46
